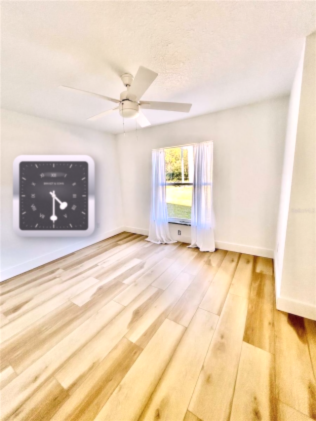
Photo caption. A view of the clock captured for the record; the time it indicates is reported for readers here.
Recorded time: 4:30
